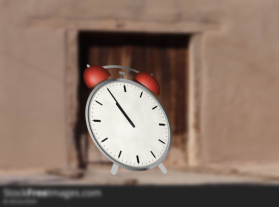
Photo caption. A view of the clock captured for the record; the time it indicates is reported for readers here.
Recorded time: 10:55
